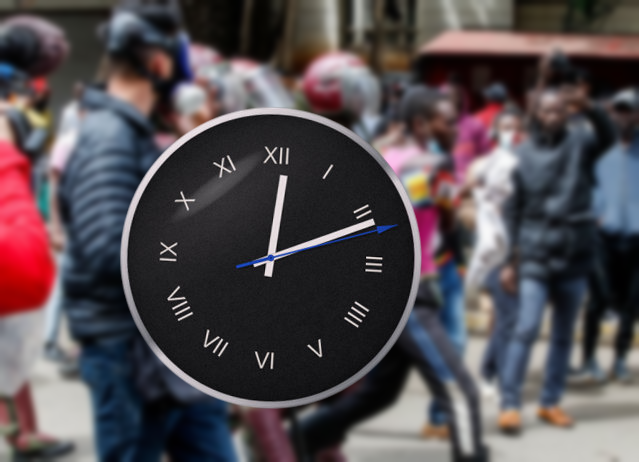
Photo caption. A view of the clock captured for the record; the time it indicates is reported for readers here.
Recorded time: 12:11:12
